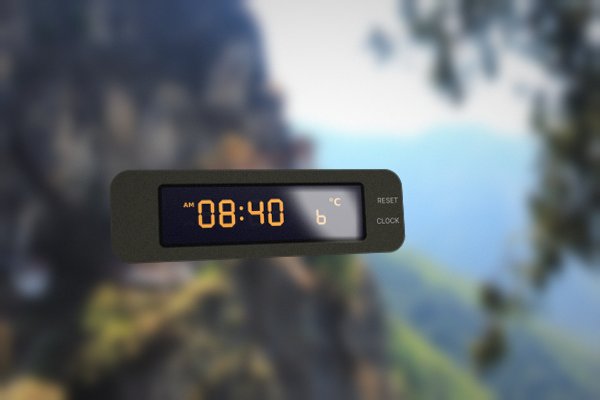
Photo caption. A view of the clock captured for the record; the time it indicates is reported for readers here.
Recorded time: 8:40
